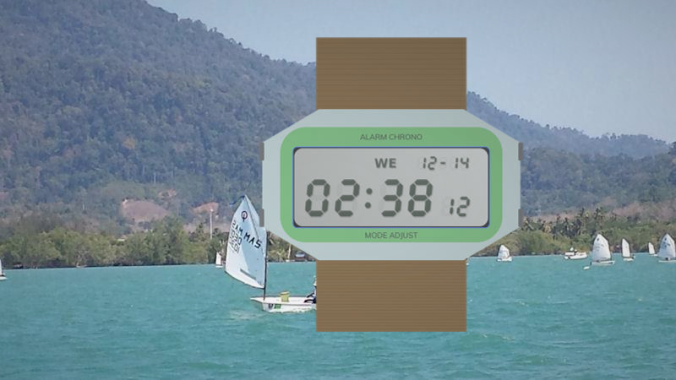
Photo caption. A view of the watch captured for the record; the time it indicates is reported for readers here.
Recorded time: 2:38:12
